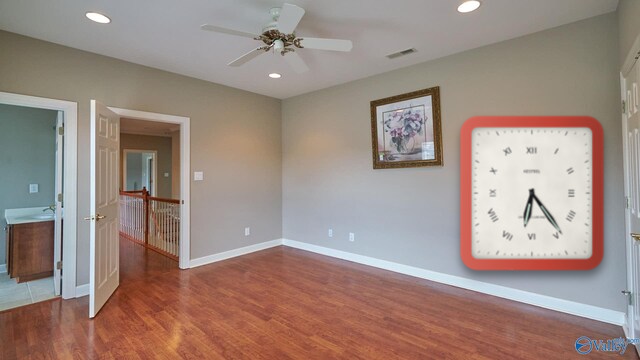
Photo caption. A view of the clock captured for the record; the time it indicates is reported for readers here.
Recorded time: 6:24
